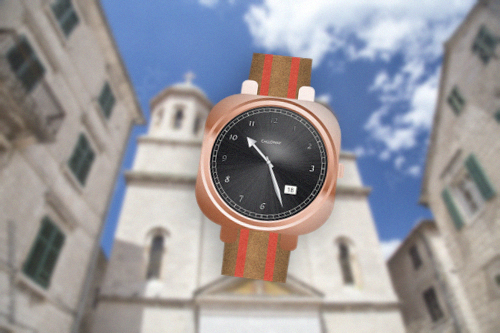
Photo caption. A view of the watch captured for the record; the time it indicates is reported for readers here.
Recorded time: 10:26
